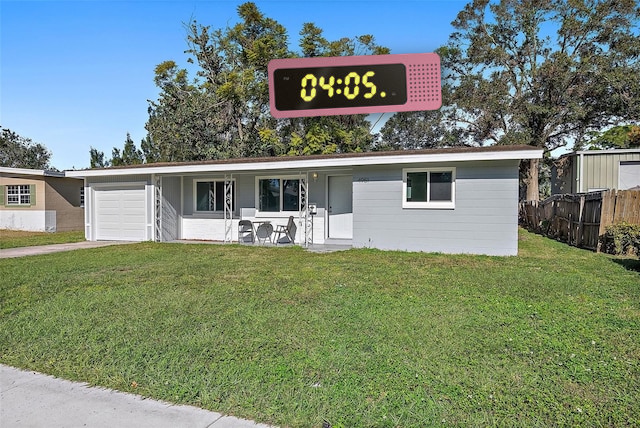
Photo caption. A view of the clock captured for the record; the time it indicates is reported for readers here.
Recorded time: 4:05
